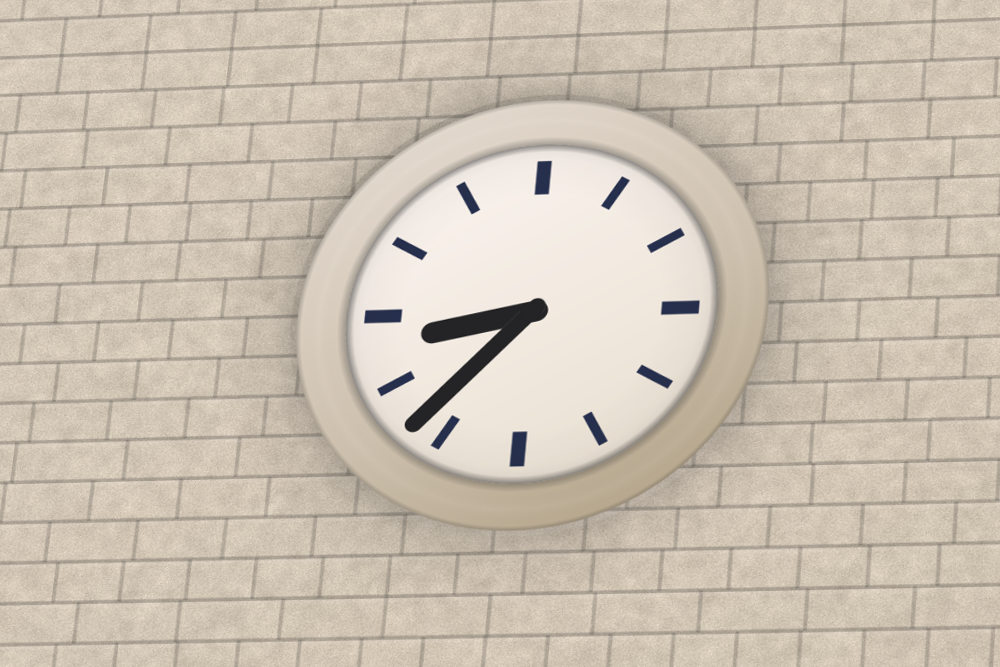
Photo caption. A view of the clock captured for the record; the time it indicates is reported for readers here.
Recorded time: 8:37
